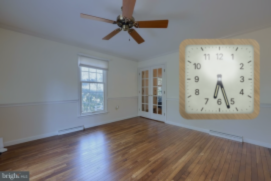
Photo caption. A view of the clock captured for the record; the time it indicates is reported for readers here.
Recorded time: 6:27
